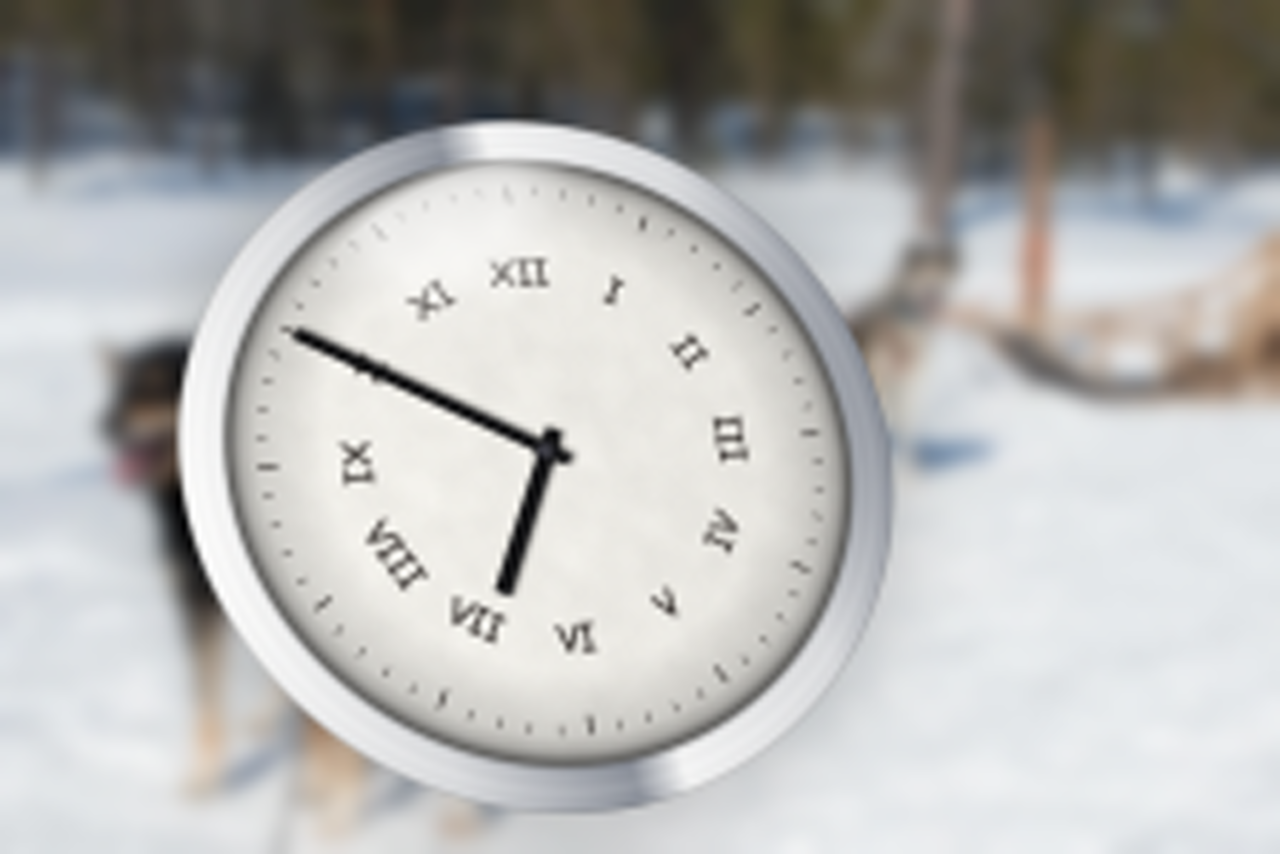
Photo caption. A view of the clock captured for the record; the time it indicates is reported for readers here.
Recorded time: 6:50
